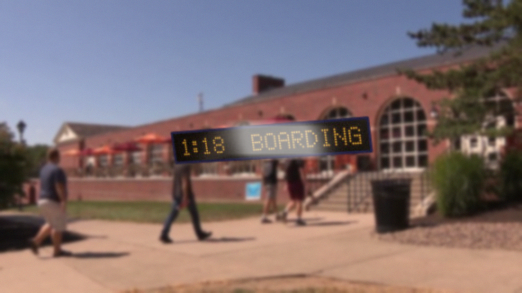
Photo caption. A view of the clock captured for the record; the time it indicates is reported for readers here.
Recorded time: 1:18
